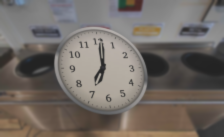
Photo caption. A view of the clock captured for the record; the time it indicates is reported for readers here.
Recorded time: 7:01
